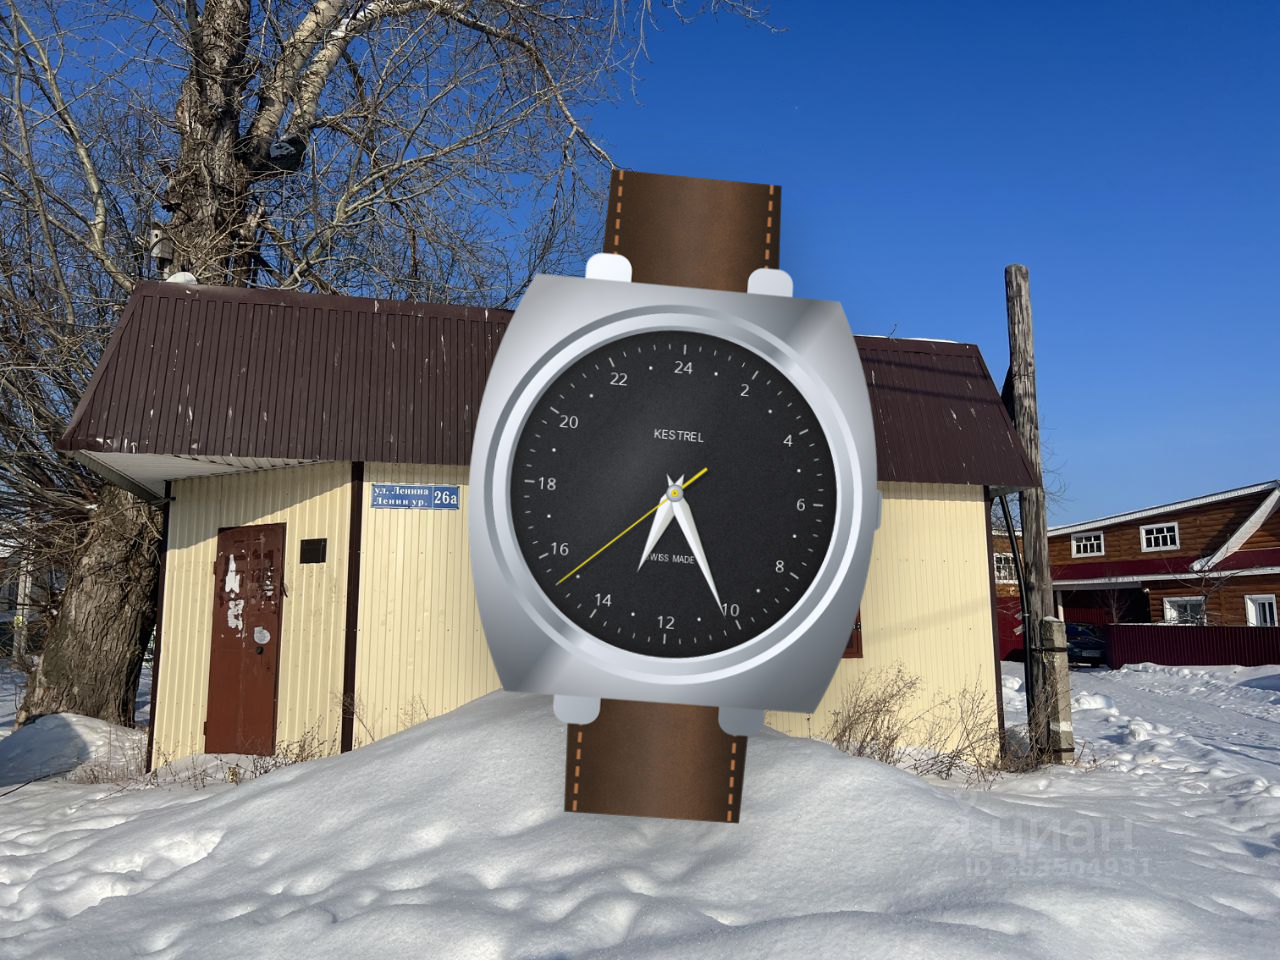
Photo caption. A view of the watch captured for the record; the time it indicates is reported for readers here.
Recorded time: 13:25:38
